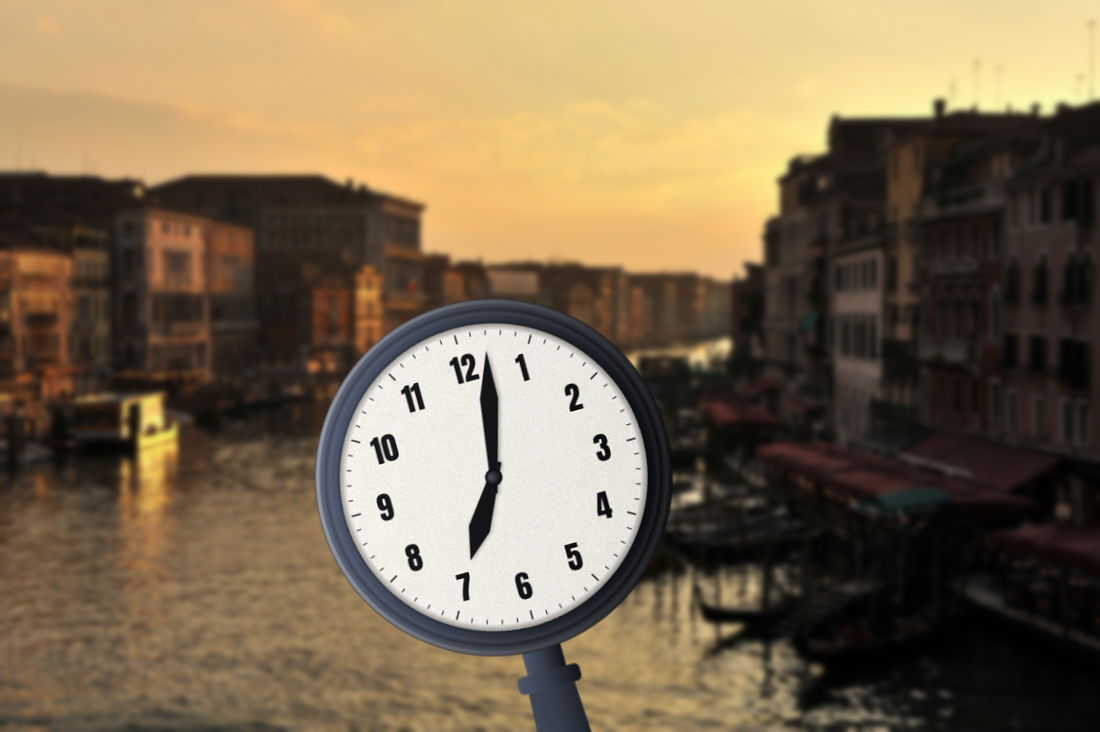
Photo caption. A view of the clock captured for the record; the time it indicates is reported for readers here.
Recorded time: 7:02
